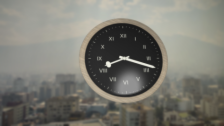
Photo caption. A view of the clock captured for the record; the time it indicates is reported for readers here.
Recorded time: 8:18
